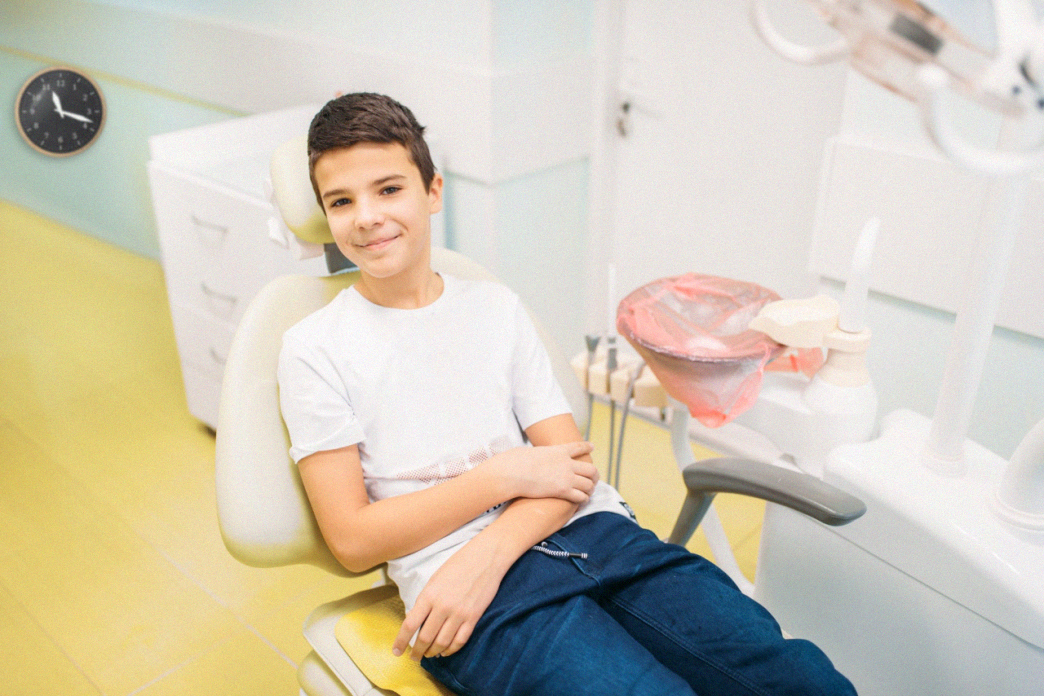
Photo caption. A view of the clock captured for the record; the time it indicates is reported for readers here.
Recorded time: 11:18
